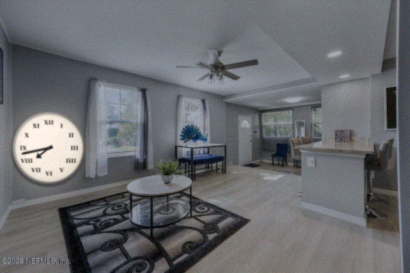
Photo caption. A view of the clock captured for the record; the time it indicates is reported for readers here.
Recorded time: 7:43
